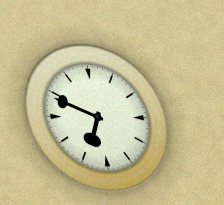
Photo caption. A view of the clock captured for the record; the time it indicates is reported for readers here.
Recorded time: 6:49
